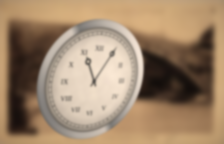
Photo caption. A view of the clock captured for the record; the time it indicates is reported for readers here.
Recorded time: 11:05
